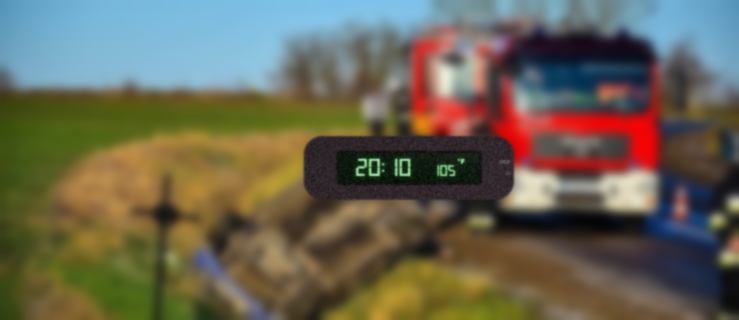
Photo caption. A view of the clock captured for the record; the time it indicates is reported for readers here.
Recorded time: 20:10
